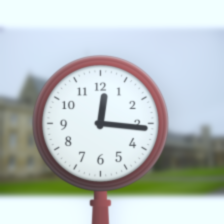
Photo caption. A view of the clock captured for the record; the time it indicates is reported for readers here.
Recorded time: 12:16
